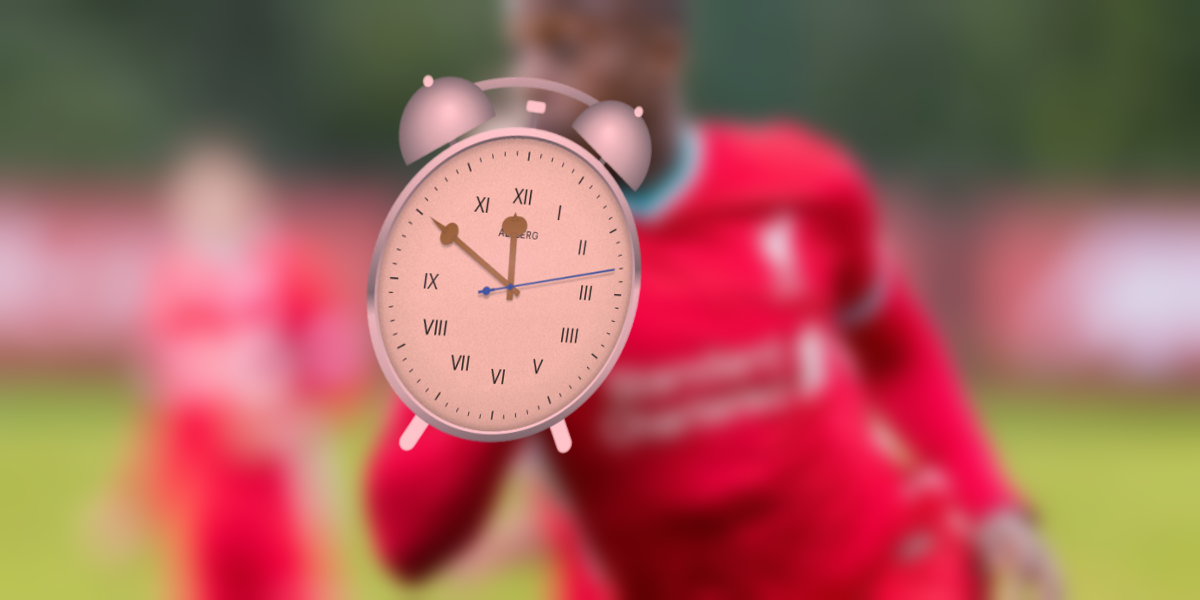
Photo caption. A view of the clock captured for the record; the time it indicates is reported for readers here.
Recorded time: 11:50:13
